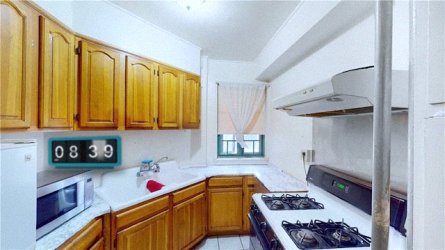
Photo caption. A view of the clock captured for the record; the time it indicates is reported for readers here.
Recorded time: 8:39
